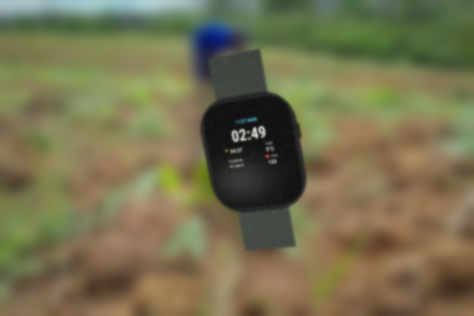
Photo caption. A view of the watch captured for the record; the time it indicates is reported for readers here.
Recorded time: 2:49
